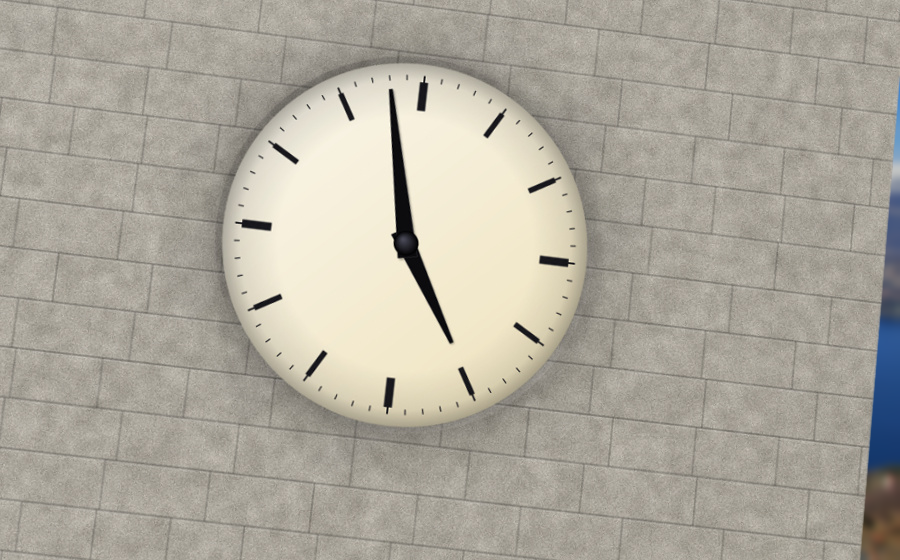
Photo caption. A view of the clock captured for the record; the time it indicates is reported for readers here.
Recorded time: 4:58
